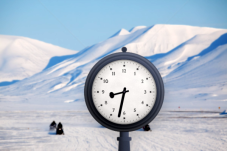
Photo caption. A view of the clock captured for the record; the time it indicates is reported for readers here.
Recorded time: 8:32
